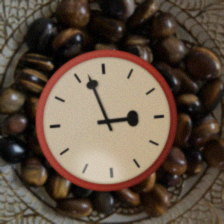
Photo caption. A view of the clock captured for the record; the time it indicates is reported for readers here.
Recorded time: 2:57
